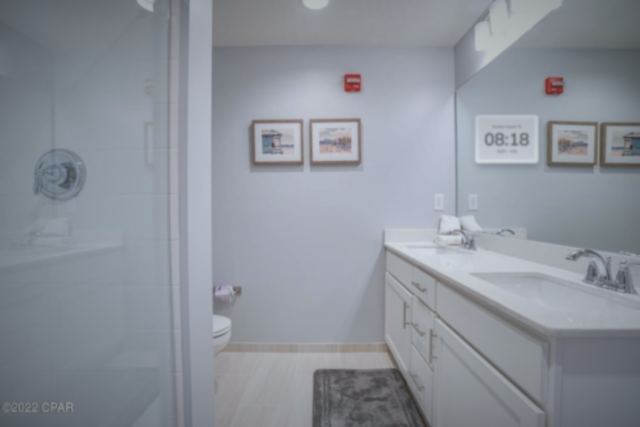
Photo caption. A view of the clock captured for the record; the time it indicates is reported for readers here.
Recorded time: 8:18
